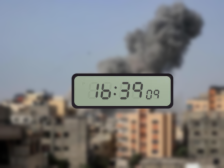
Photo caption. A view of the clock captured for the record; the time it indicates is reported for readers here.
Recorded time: 16:39:09
